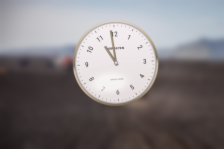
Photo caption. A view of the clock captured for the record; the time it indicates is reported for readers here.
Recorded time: 10:59
